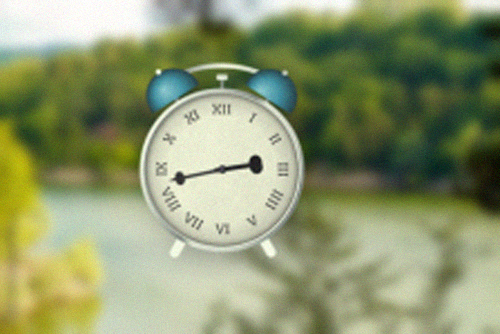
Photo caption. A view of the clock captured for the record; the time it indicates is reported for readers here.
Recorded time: 2:43
